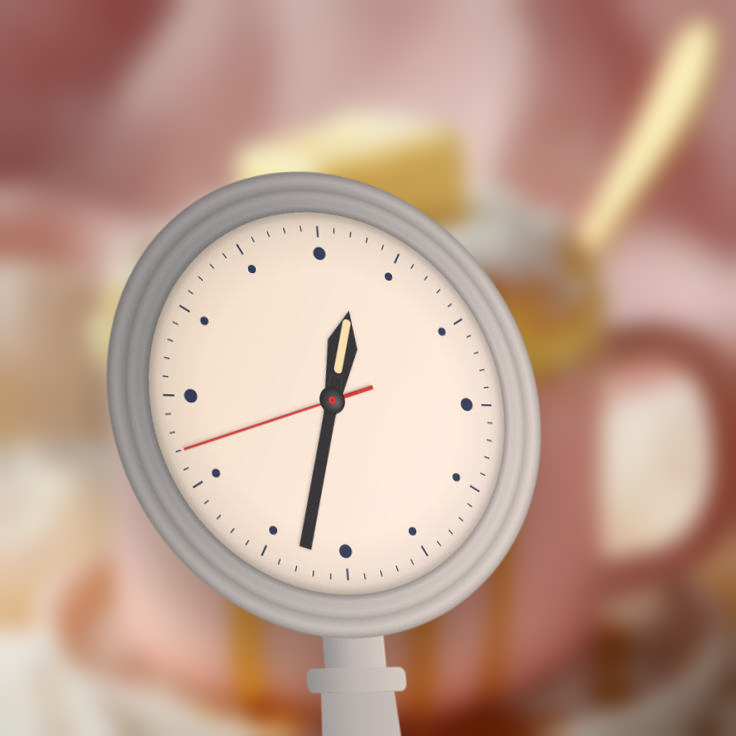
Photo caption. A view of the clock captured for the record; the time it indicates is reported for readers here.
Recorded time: 12:32:42
